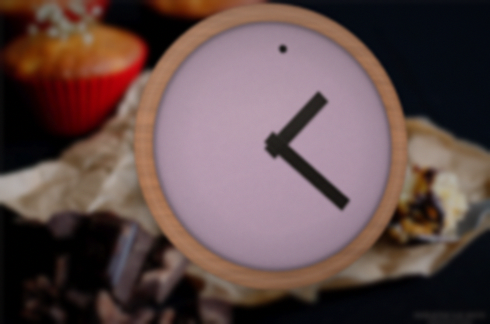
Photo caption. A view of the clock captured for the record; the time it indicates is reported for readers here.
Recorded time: 1:21
